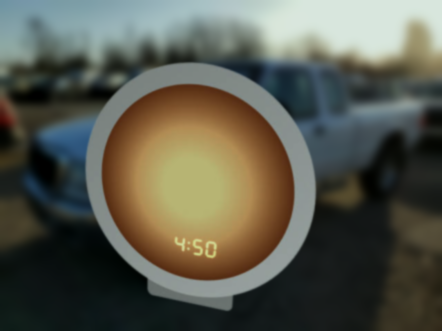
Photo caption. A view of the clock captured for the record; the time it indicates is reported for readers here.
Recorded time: 4:50
